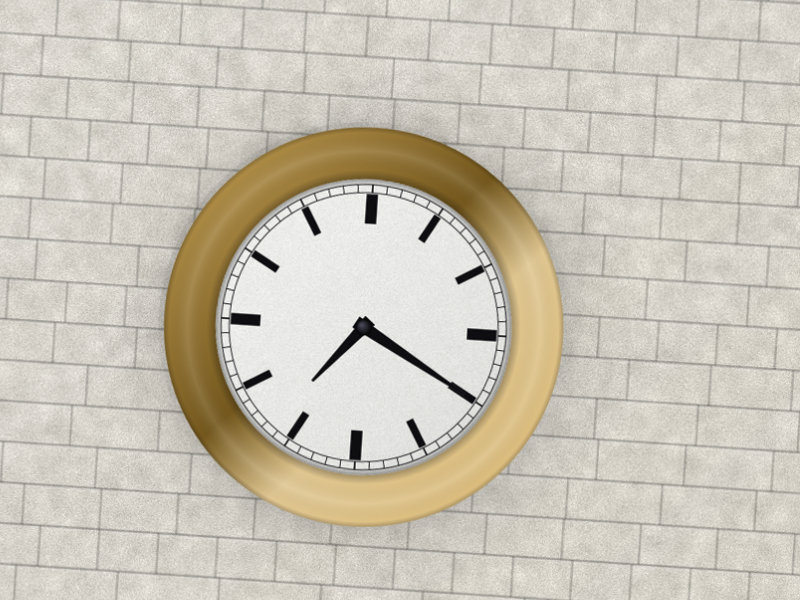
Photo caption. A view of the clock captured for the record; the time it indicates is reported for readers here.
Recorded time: 7:20
